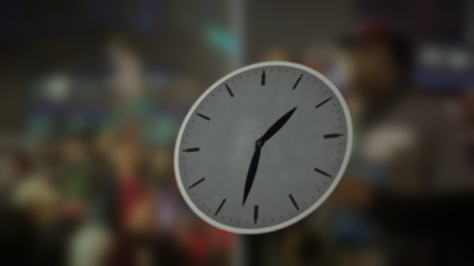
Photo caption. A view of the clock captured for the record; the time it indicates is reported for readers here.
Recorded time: 1:32
